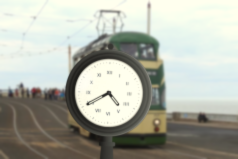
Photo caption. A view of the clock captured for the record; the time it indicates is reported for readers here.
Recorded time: 4:40
